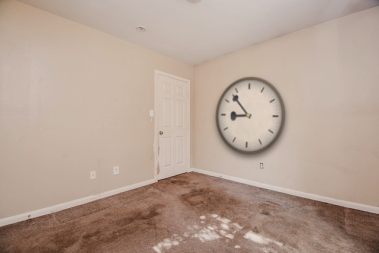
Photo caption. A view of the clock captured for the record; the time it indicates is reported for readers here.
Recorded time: 8:53
